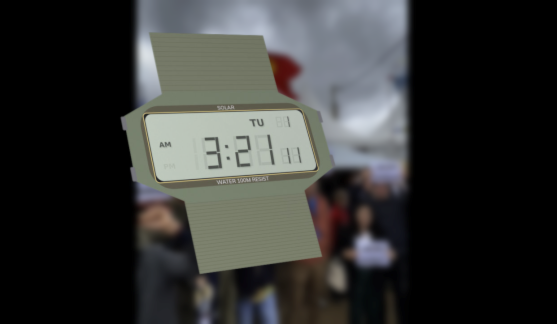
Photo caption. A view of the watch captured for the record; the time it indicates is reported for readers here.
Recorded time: 3:21:11
